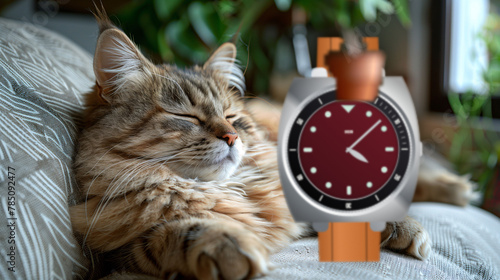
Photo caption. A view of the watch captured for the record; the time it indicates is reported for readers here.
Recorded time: 4:08
